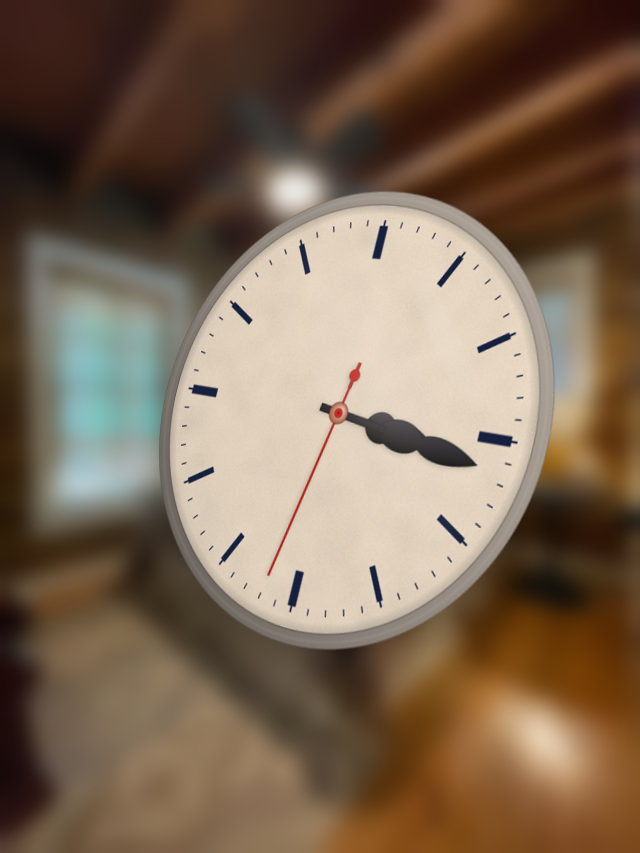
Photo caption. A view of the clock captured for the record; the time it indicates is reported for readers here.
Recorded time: 3:16:32
